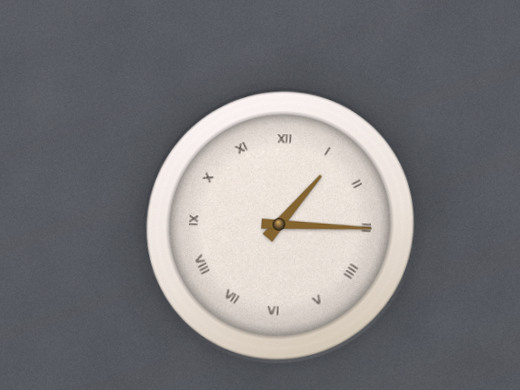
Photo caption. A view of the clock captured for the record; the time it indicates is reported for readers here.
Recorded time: 1:15
